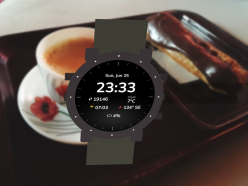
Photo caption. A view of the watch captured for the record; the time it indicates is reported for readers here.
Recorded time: 23:33
